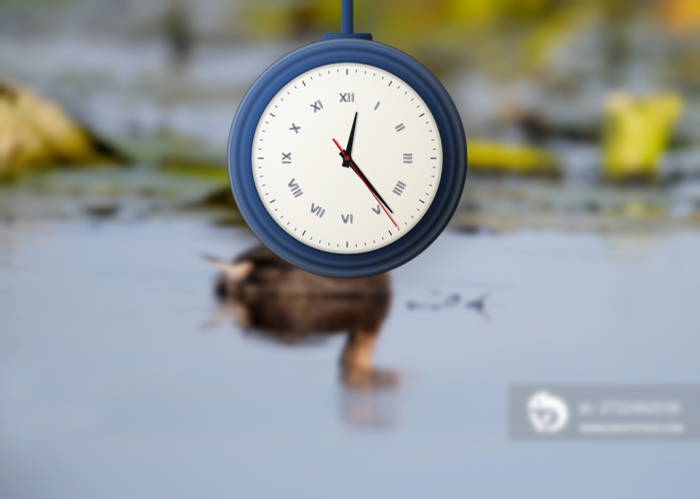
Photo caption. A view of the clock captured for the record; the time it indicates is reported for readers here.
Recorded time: 12:23:24
